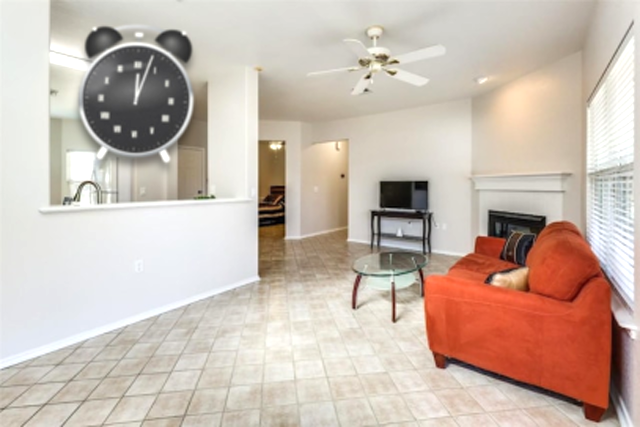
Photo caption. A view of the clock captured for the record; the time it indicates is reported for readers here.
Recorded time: 12:03
